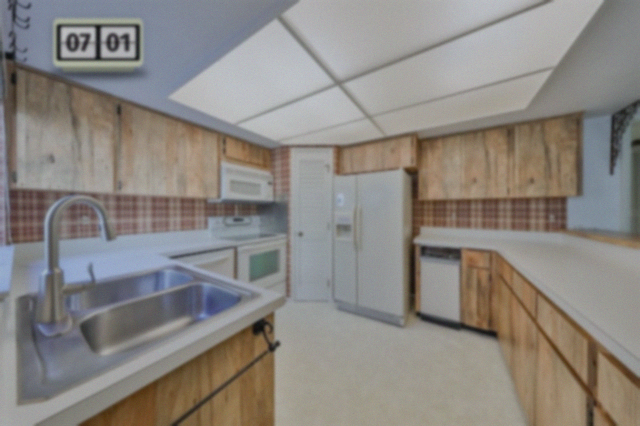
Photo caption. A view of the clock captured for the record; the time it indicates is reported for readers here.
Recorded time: 7:01
